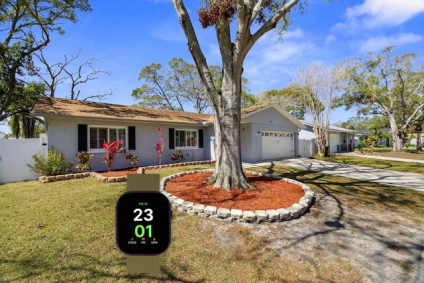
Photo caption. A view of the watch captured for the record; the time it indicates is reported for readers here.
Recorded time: 23:01
